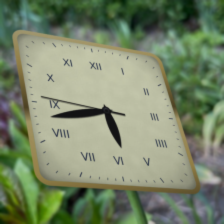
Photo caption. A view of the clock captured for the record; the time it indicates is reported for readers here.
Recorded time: 5:42:46
